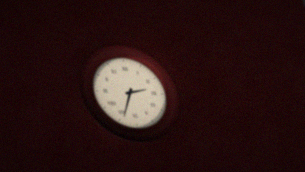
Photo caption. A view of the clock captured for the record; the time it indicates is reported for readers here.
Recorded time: 2:34
